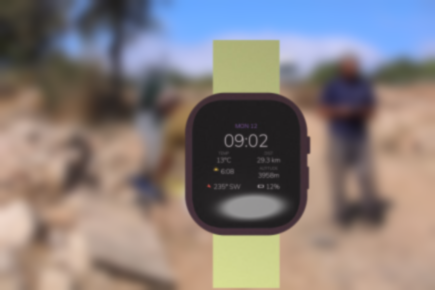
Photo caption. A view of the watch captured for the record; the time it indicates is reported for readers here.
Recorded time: 9:02
